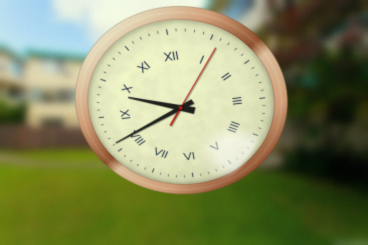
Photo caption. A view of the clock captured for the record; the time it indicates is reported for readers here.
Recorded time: 9:41:06
